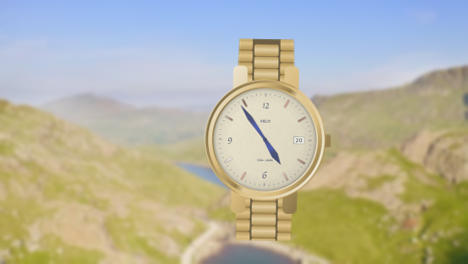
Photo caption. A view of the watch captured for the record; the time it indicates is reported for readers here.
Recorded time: 4:54
